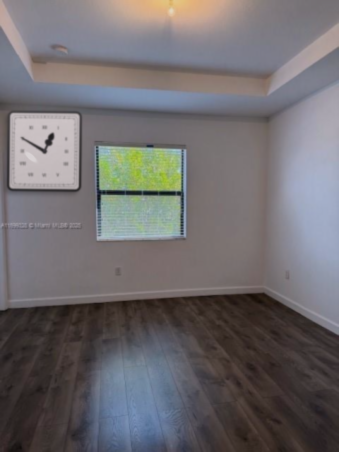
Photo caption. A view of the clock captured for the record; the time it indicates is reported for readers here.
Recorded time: 12:50
